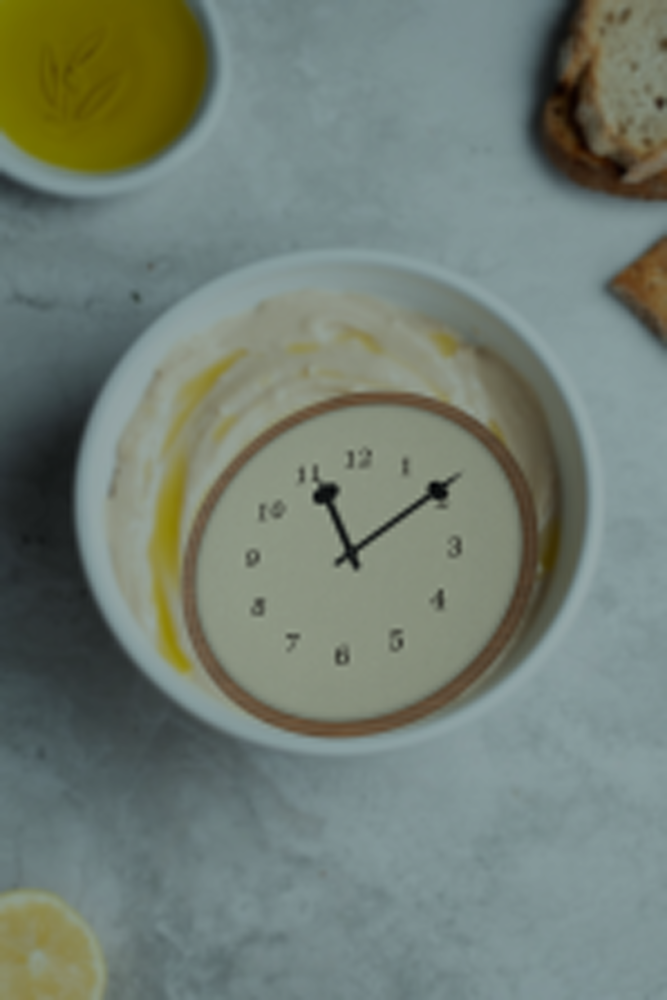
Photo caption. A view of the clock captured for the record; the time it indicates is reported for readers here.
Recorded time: 11:09
